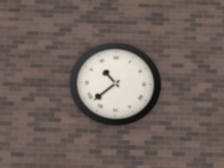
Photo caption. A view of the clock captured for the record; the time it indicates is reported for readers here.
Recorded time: 10:38
